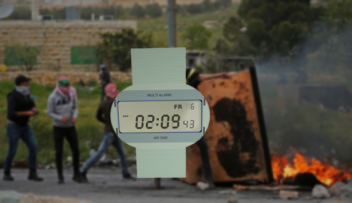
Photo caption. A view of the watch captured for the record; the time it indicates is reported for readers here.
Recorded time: 2:09:43
